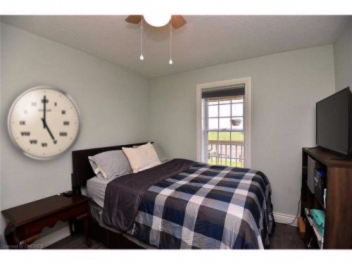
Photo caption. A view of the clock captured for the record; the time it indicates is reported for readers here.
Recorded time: 5:00
